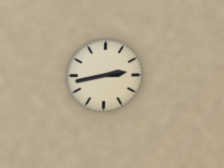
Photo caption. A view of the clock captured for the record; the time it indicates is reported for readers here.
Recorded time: 2:43
